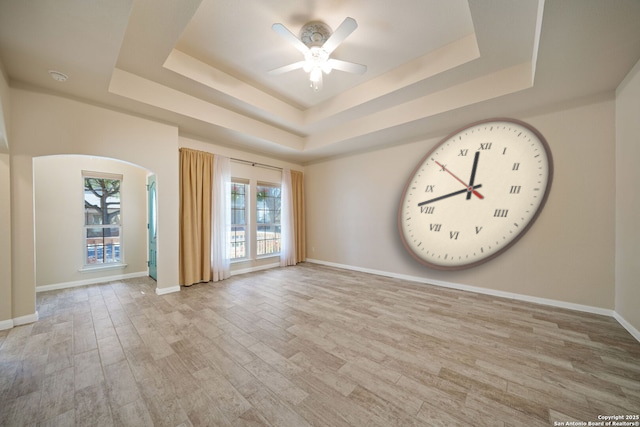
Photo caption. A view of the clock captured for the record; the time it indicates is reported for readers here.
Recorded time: 11:41:50
